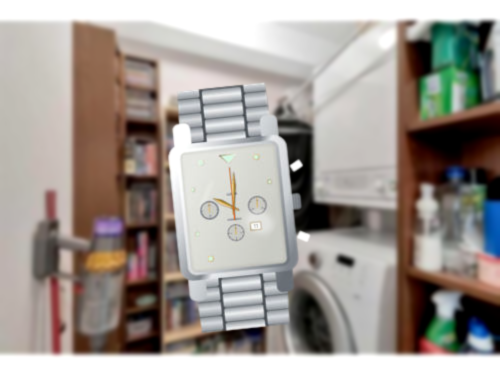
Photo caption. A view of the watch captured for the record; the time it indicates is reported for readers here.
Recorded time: 10:01
